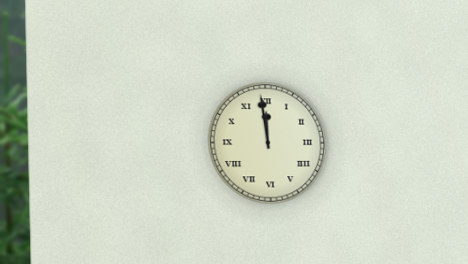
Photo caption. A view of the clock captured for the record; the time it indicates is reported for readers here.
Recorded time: 11:59
